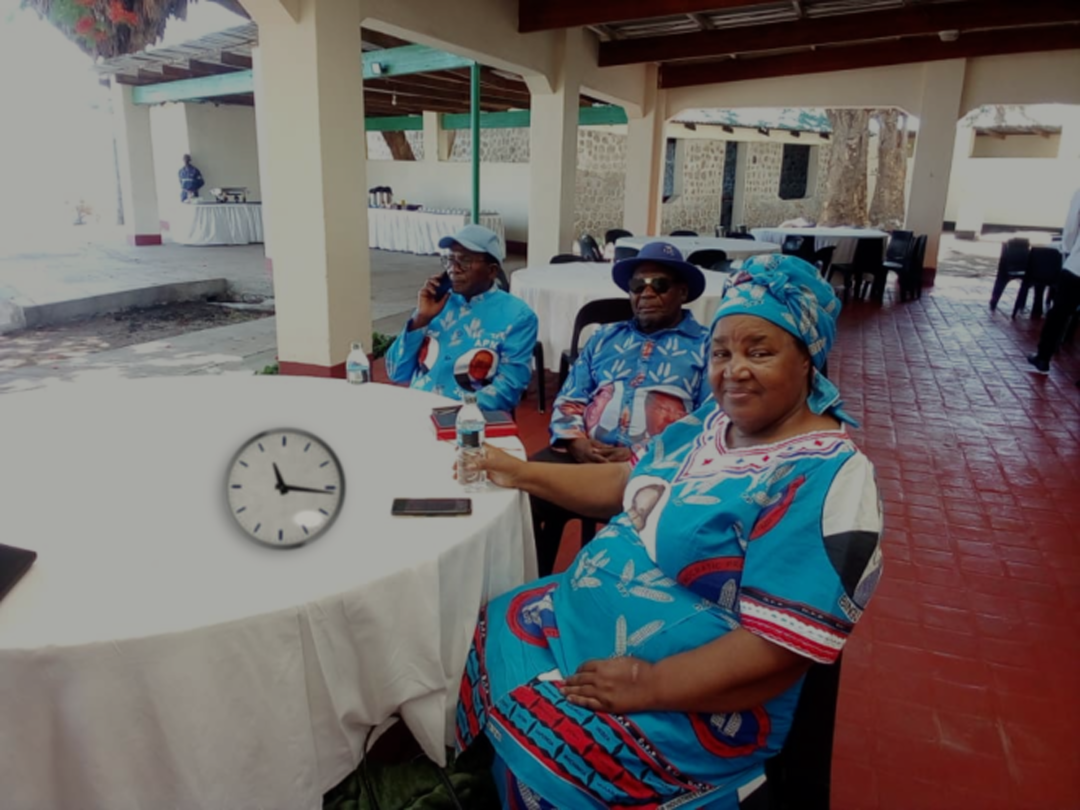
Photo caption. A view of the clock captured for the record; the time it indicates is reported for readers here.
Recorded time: 11:16
